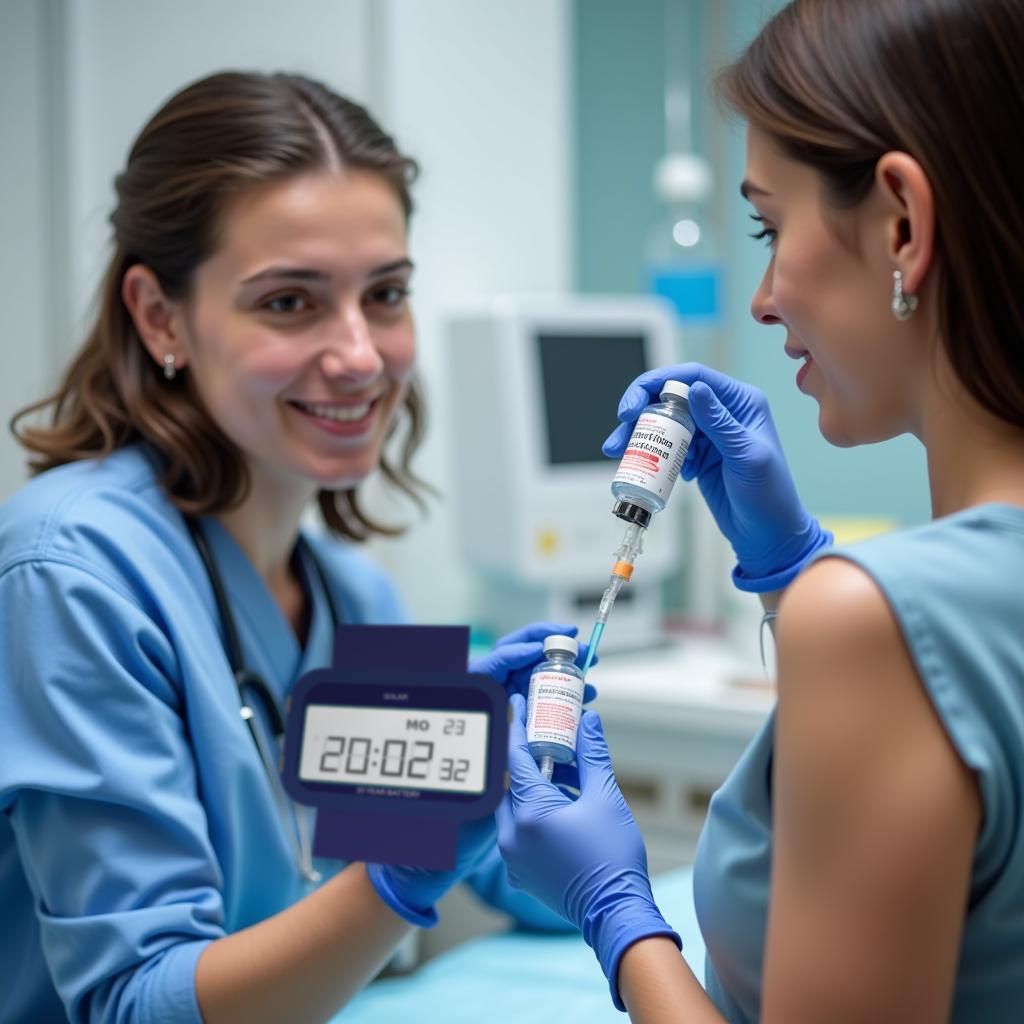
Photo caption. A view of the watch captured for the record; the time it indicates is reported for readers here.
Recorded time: 20:02:32
